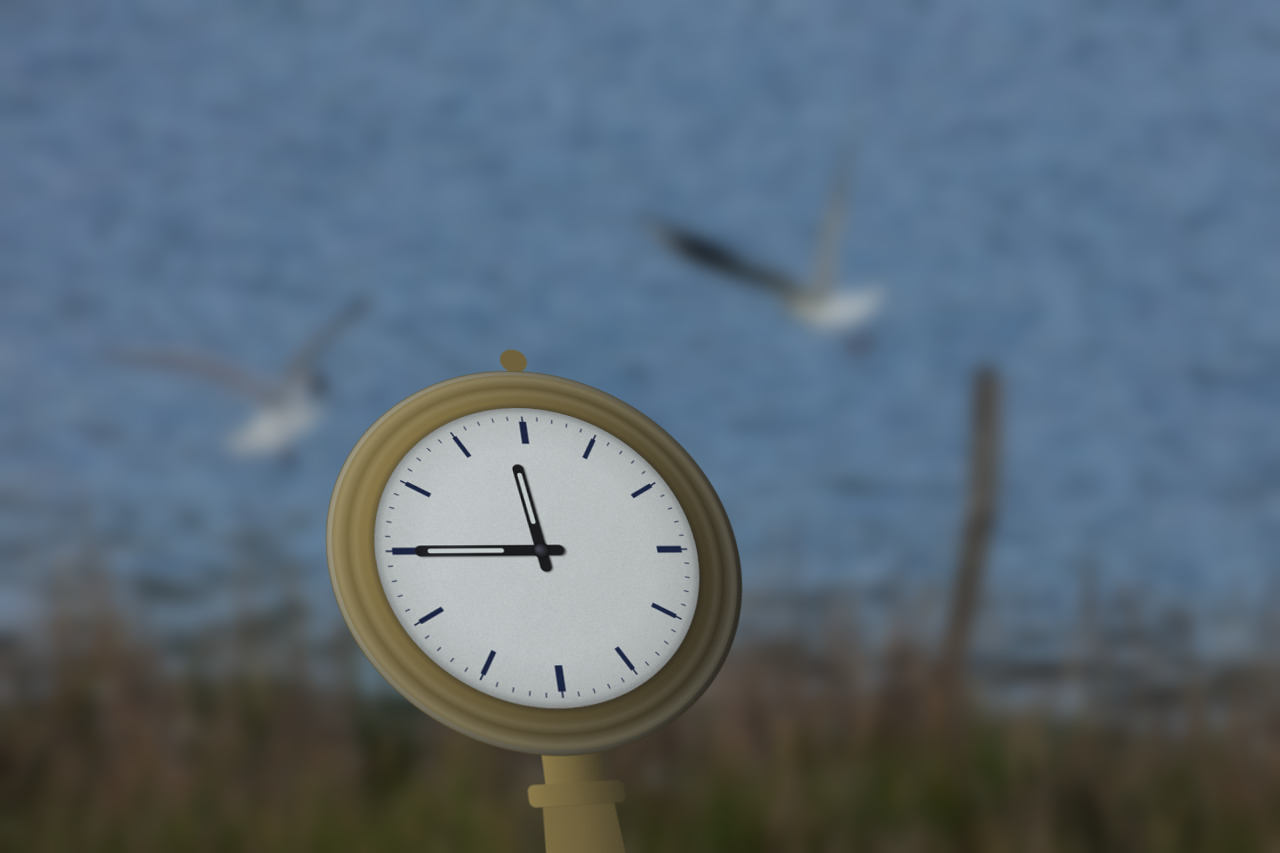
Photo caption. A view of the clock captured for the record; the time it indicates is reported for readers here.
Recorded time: 11:45
